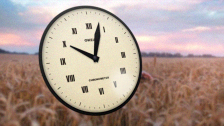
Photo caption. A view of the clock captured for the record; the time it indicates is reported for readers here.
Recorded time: 10:03
